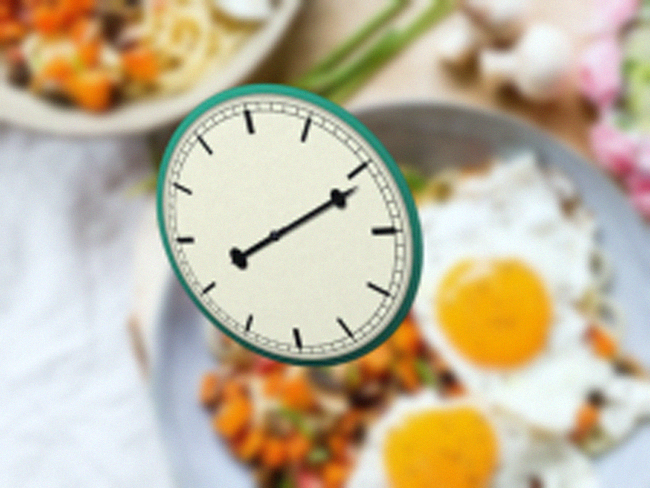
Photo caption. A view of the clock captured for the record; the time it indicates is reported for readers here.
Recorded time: 8:11
